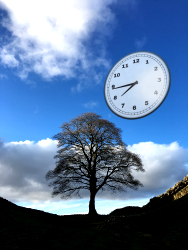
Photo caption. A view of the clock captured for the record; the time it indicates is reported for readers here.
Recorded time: 7:44
